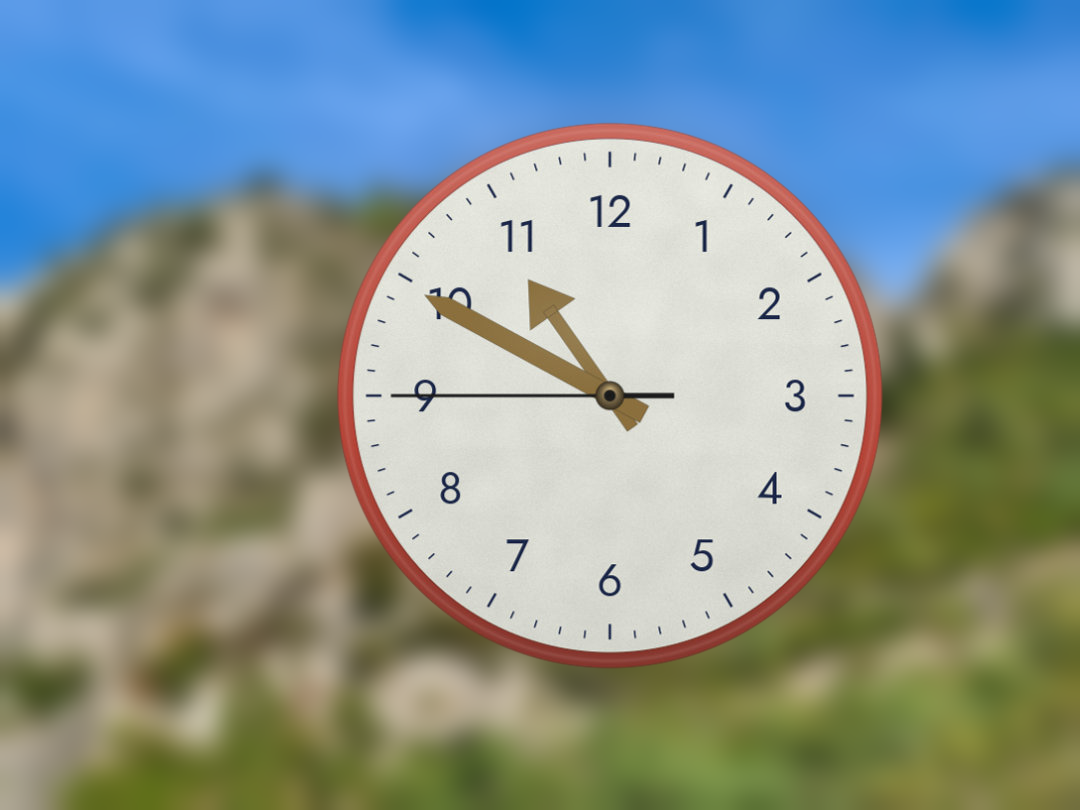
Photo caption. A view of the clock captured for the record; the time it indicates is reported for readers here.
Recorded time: 10:49:45
